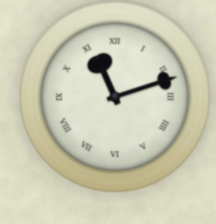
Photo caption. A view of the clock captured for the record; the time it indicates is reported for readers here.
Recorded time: 11:12
